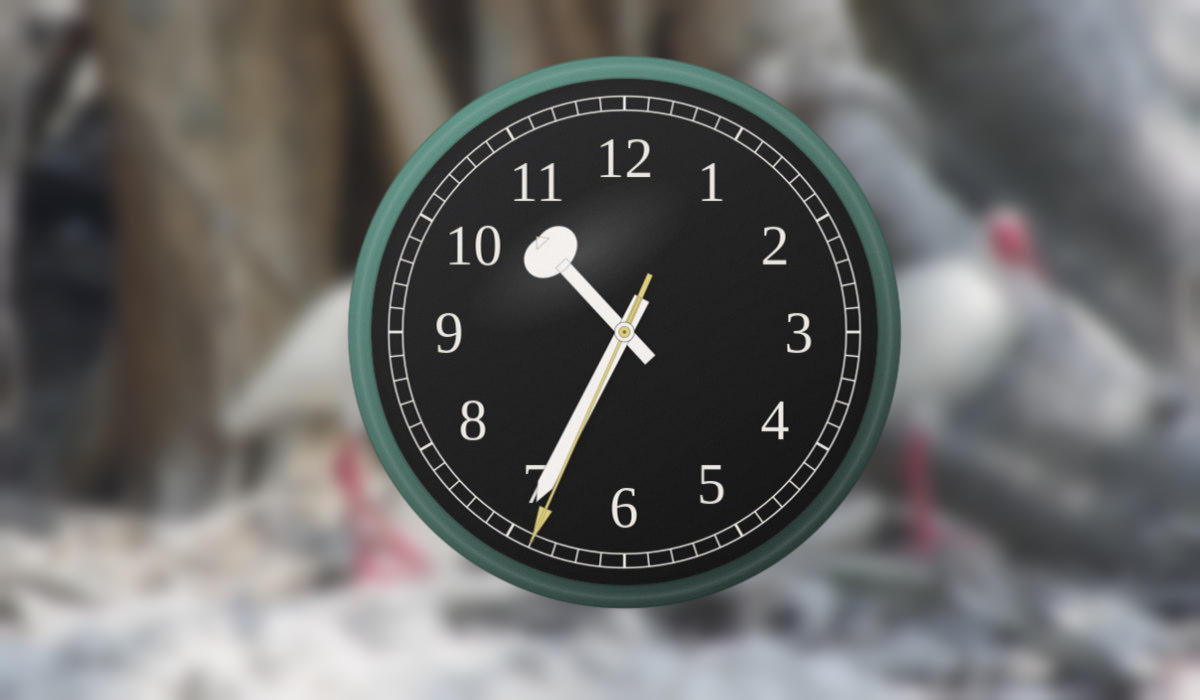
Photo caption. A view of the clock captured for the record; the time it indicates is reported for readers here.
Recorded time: 10:34:34
